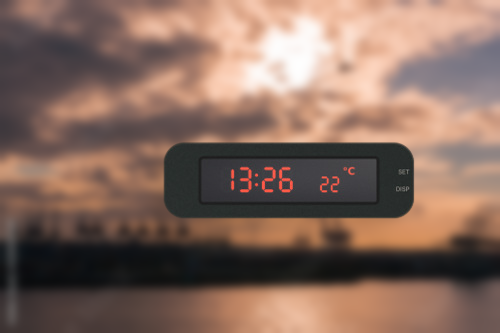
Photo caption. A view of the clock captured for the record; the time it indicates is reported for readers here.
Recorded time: 13:26
